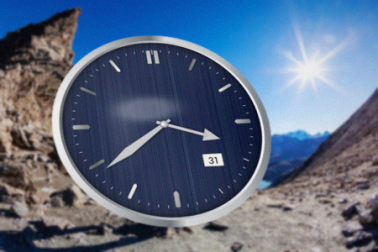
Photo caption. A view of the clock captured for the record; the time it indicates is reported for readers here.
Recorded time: 3:39
